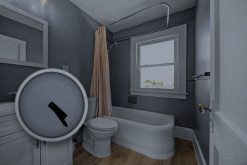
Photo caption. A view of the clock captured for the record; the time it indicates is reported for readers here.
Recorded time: 4:24
